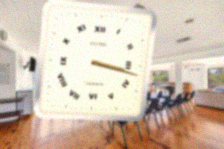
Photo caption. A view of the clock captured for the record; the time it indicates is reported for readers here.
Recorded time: 3:17
